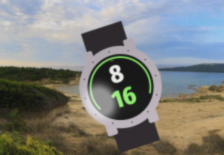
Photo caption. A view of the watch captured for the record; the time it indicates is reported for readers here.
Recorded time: 8:16
